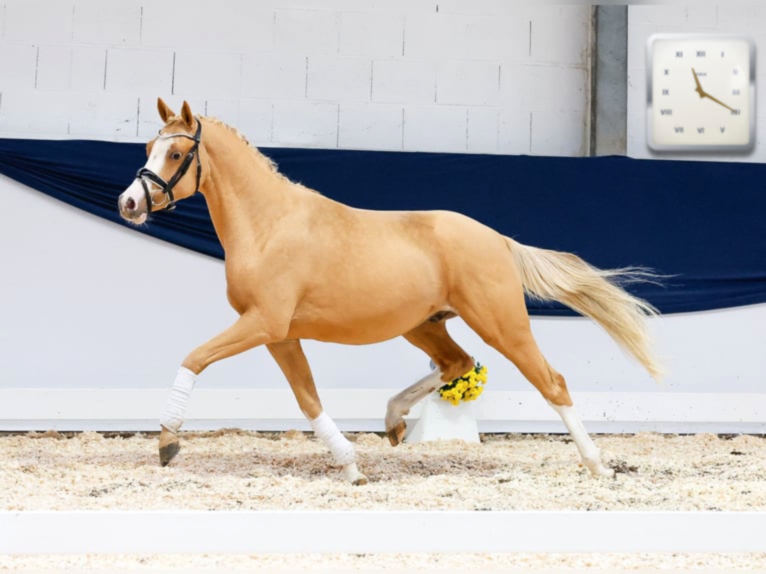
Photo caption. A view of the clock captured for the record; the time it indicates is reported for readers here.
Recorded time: 11:20
